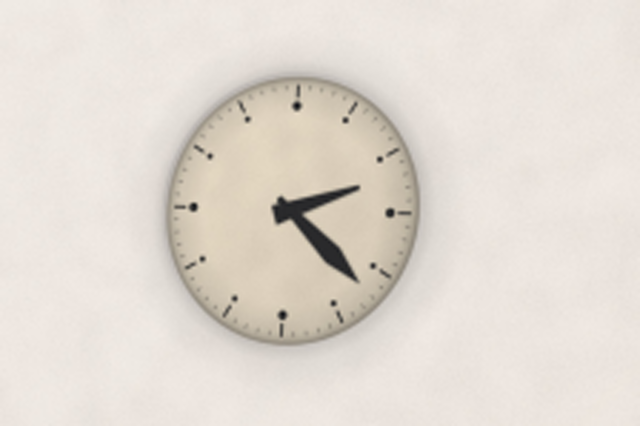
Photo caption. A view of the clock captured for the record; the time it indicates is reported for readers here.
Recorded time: 2:22
